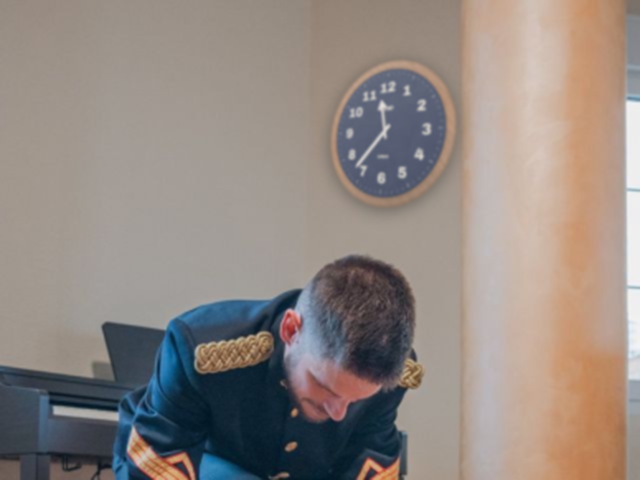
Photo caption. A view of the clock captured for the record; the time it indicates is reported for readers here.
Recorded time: 11:37
